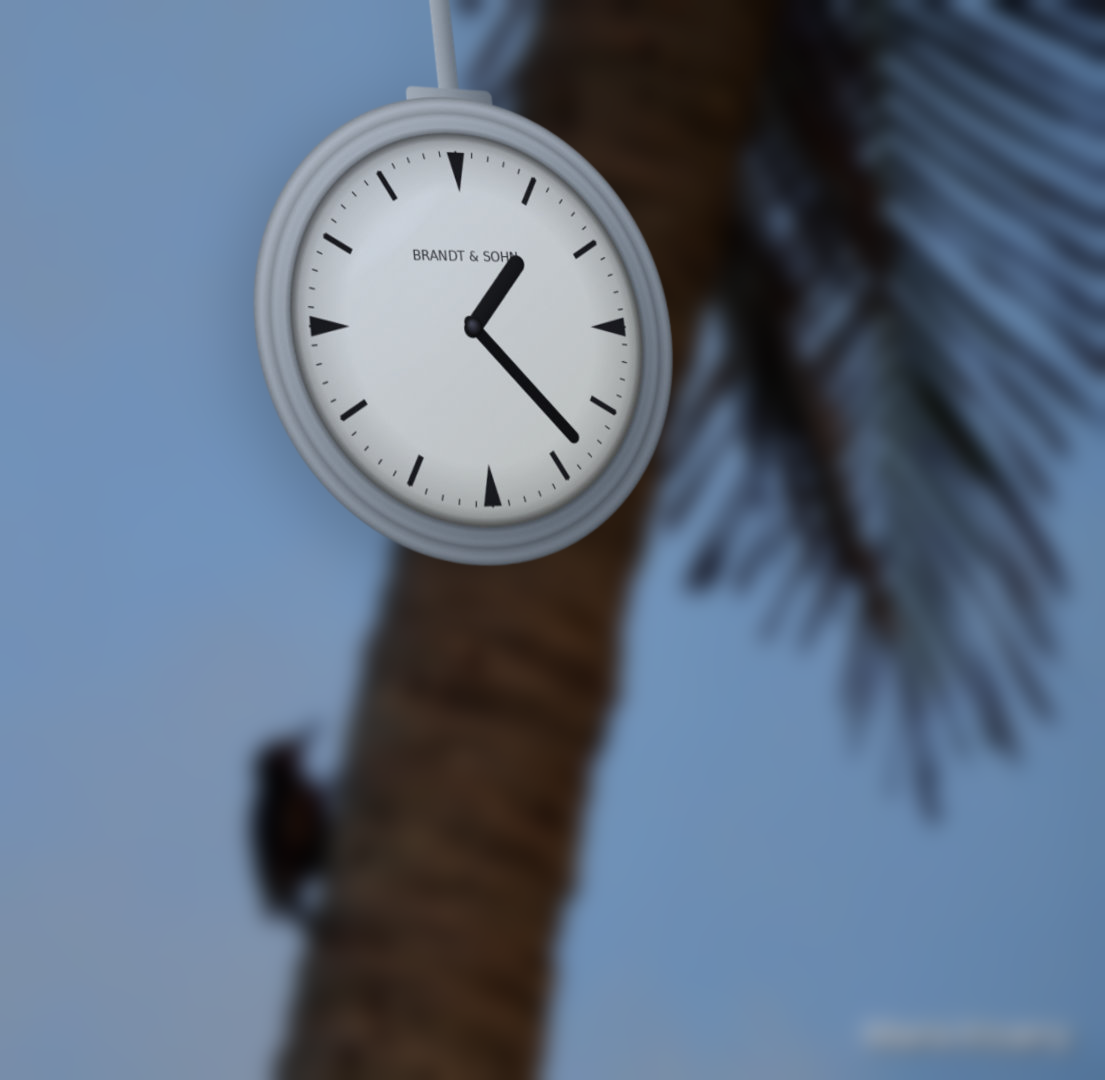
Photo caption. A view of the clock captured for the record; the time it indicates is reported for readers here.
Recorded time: 1:23
